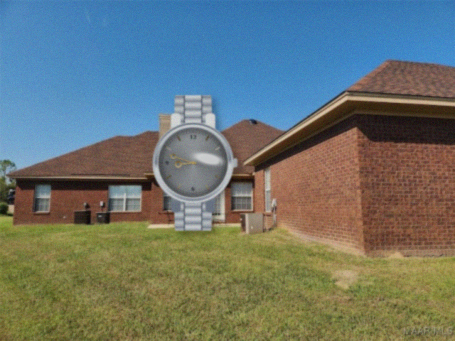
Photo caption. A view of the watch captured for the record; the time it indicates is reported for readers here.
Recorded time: 8:48
